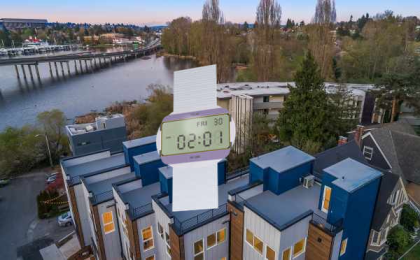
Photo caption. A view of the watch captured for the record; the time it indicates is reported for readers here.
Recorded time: 2:01
